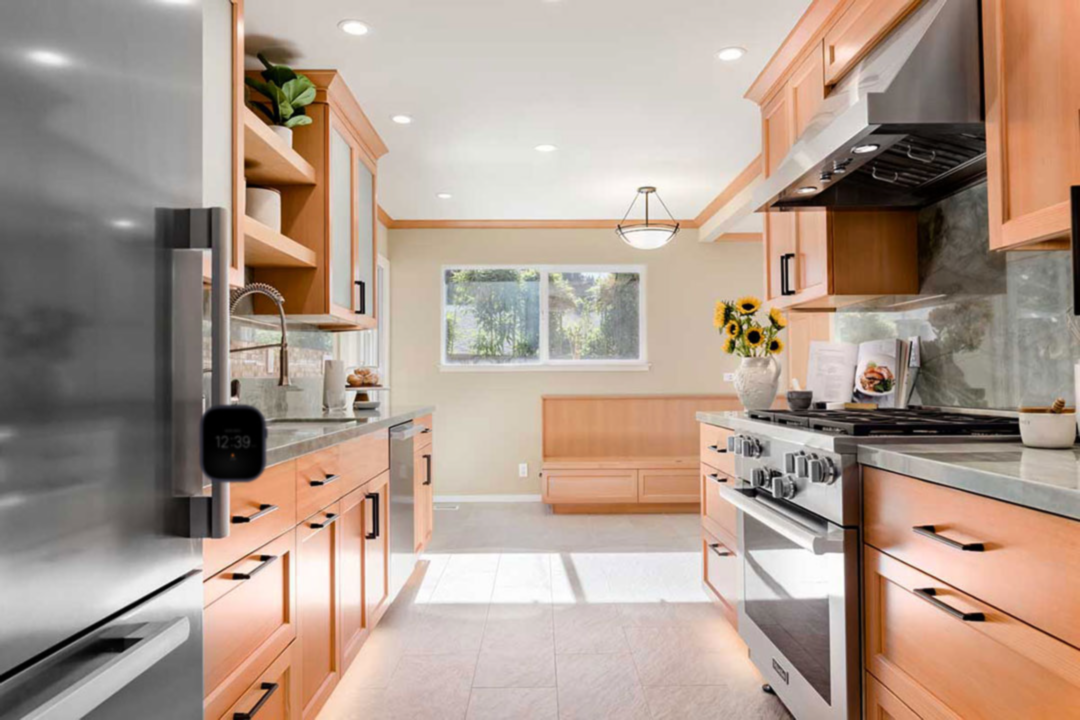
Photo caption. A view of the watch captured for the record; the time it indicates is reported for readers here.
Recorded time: 12:39
